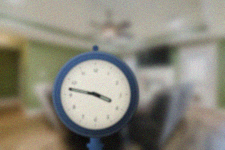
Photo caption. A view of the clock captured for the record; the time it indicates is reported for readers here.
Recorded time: 3:47
